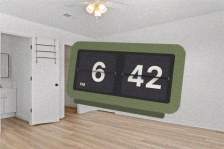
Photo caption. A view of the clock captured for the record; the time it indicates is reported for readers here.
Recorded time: 6:42
